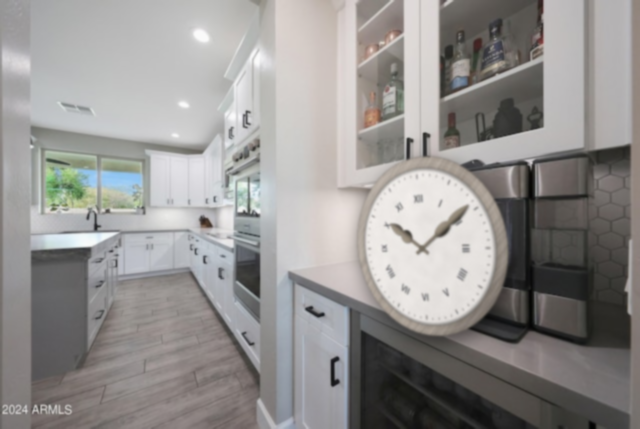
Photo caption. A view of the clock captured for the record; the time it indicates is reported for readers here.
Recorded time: 10:09
